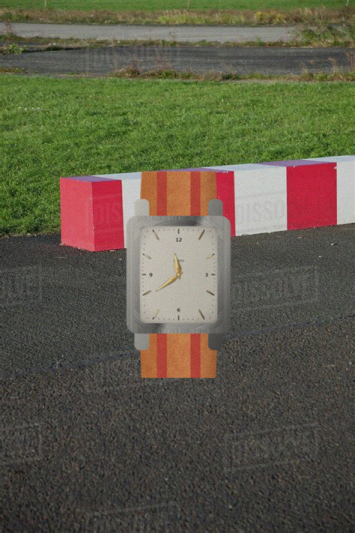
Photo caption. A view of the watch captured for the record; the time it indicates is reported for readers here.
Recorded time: 11:39
